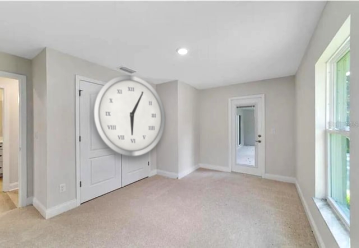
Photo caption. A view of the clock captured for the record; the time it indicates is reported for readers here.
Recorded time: 6:05
